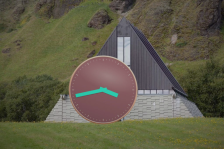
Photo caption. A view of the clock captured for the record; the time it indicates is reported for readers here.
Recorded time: 3:43
